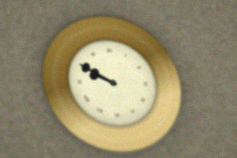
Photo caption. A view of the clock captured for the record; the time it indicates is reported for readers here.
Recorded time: 9:50
